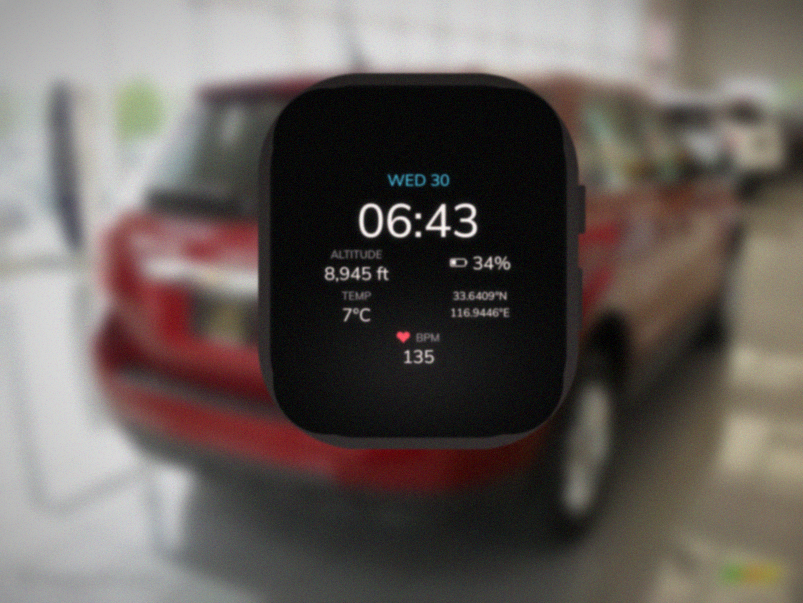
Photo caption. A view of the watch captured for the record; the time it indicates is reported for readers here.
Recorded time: 6:43
